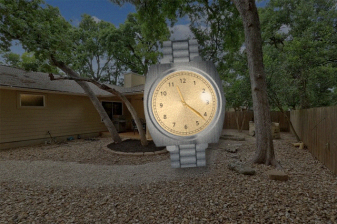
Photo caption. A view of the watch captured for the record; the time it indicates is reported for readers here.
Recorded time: 11:22
